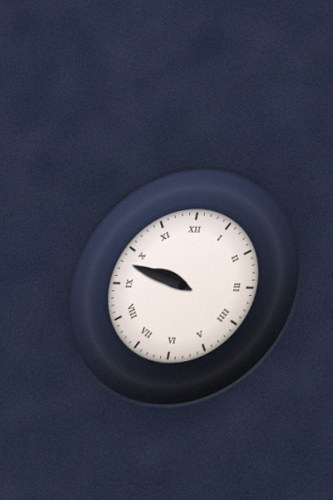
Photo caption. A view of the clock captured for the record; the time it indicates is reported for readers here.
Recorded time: 9:48
